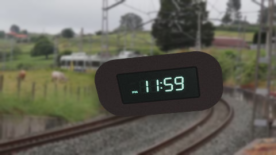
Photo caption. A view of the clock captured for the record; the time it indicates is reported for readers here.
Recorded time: 11:59
